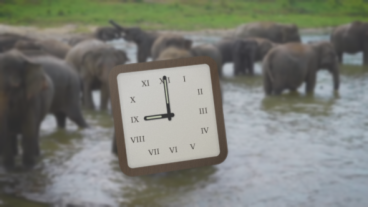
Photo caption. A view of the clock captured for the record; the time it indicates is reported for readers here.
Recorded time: 9:00
